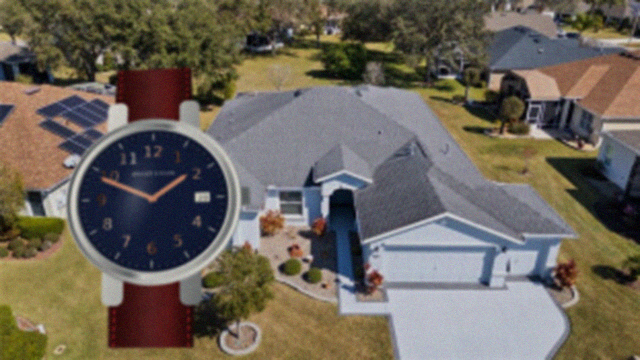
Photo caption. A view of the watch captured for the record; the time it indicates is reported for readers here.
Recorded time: 1:49
